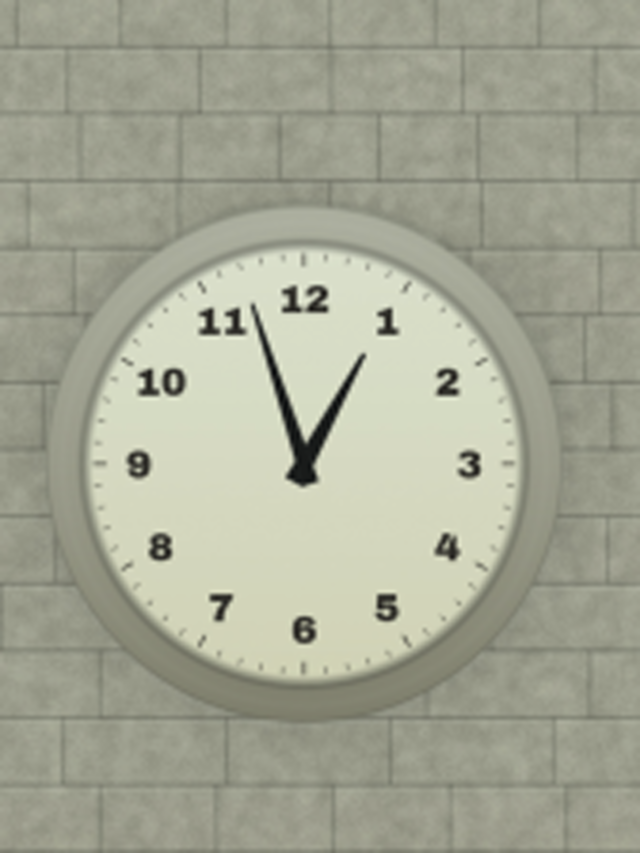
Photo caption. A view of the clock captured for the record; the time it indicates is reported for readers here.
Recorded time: 12:57
